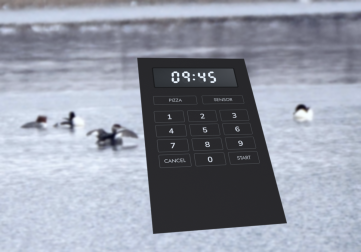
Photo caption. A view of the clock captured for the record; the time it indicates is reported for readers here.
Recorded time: 9:45
